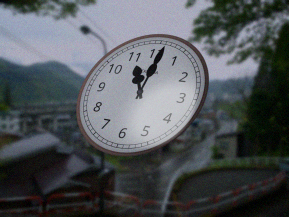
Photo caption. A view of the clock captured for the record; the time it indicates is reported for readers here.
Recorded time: 11:01
